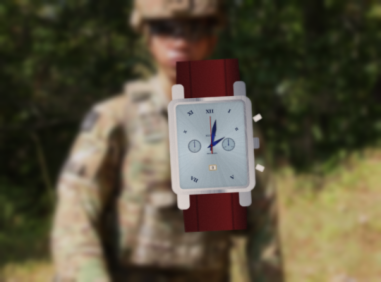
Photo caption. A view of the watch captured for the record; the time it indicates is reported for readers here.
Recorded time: 2:02
